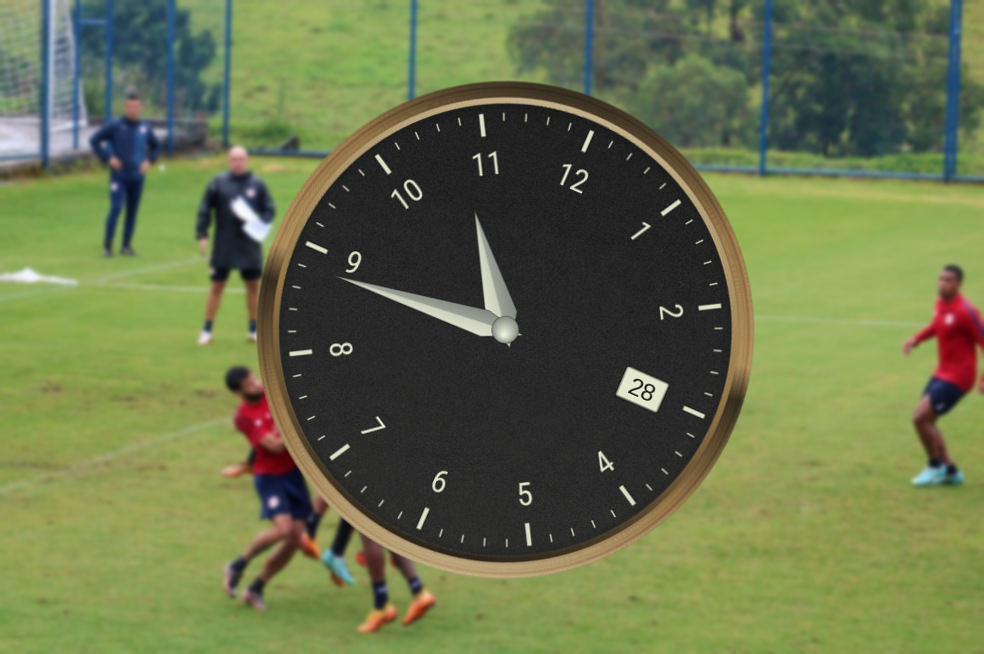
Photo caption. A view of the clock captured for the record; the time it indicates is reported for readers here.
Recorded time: 10:44
